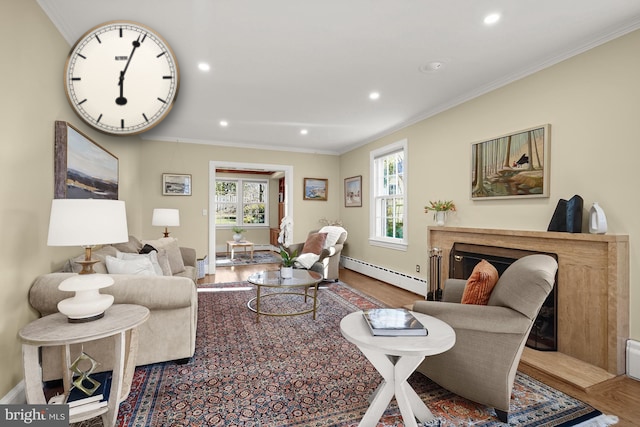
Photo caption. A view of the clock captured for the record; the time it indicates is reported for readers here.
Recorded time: 6:04
